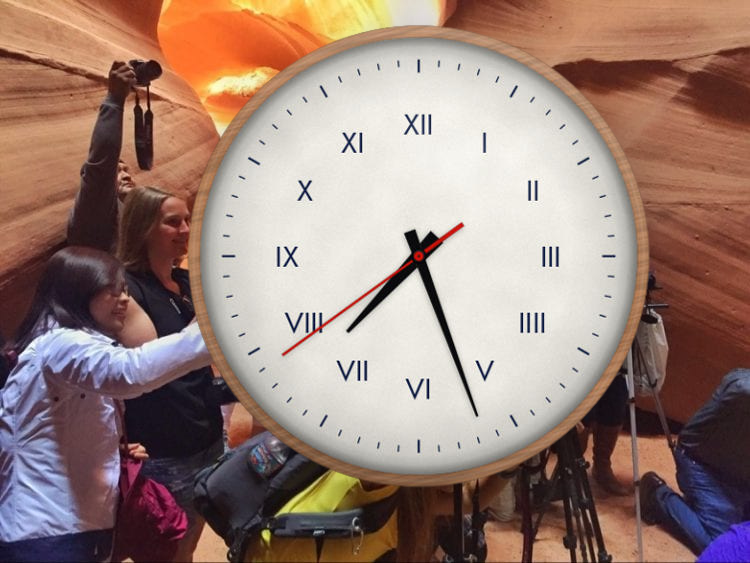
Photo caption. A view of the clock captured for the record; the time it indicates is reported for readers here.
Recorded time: 7:26:39
